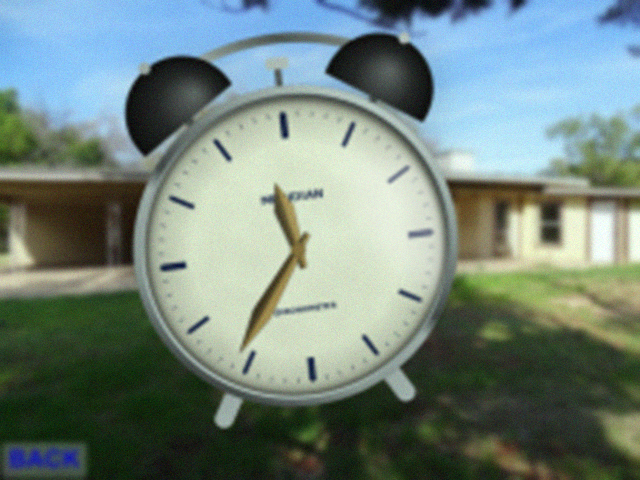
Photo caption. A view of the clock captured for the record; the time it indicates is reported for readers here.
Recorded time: 11:36
